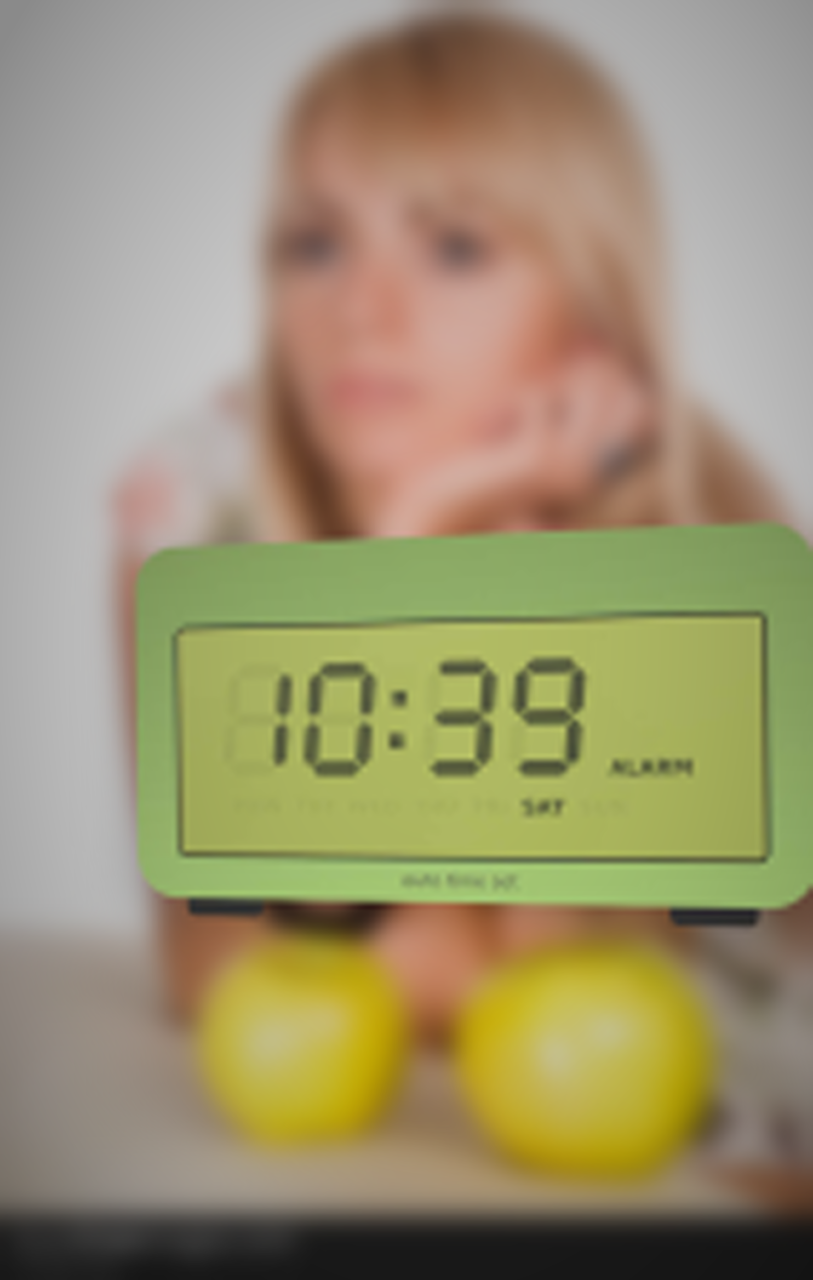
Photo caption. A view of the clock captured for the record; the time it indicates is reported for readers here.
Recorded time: 10:39
